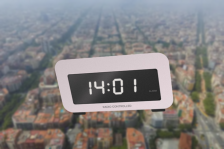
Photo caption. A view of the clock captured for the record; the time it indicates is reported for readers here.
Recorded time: 14:01
